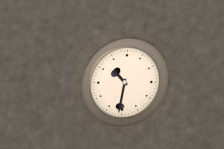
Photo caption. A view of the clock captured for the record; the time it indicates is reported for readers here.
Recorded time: 10:31
